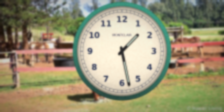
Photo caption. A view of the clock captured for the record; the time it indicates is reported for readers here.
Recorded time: 1:28
